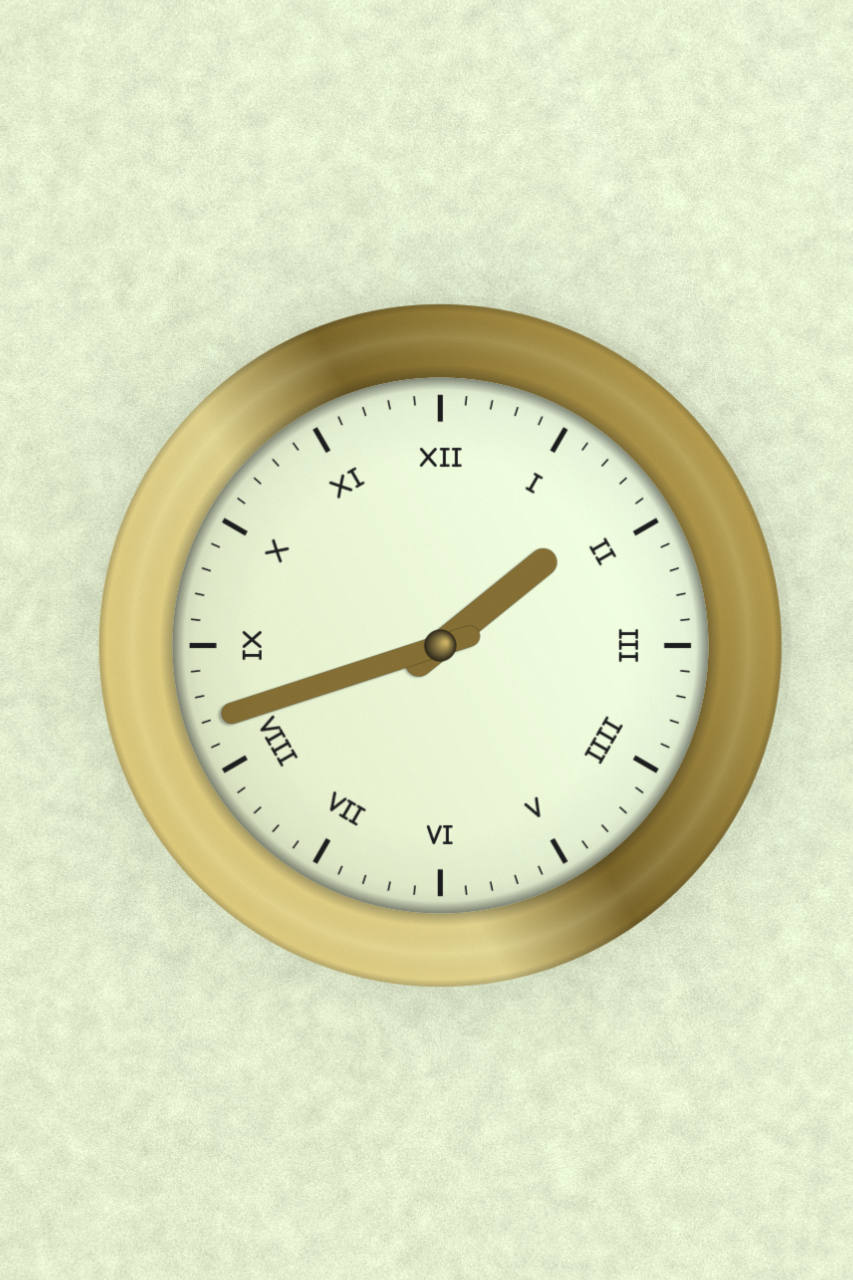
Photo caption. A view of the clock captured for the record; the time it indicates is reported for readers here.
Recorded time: 1:42
